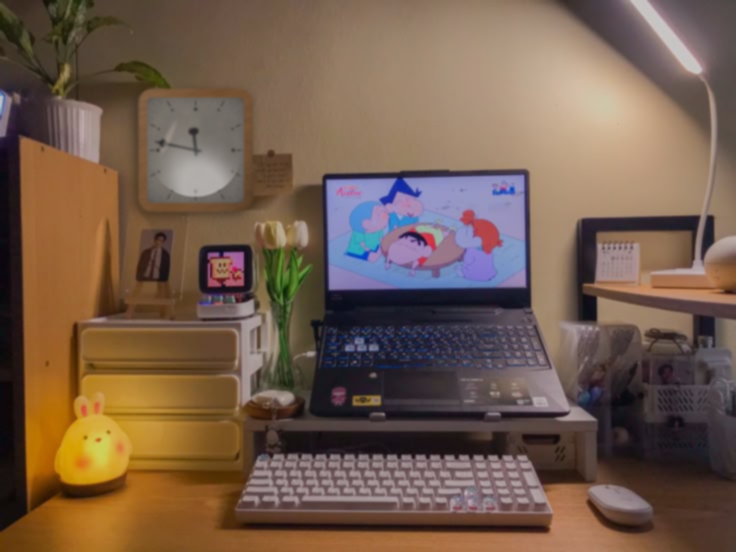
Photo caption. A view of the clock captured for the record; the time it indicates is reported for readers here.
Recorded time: 11:47
